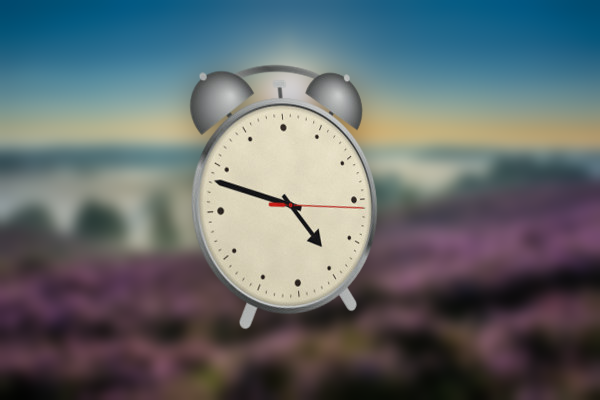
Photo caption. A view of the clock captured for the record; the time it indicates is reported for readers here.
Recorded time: 4:48:16
